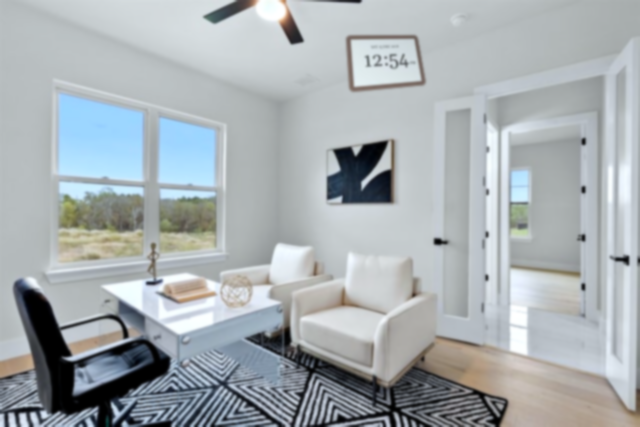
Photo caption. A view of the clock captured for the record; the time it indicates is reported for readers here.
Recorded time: 12:54
